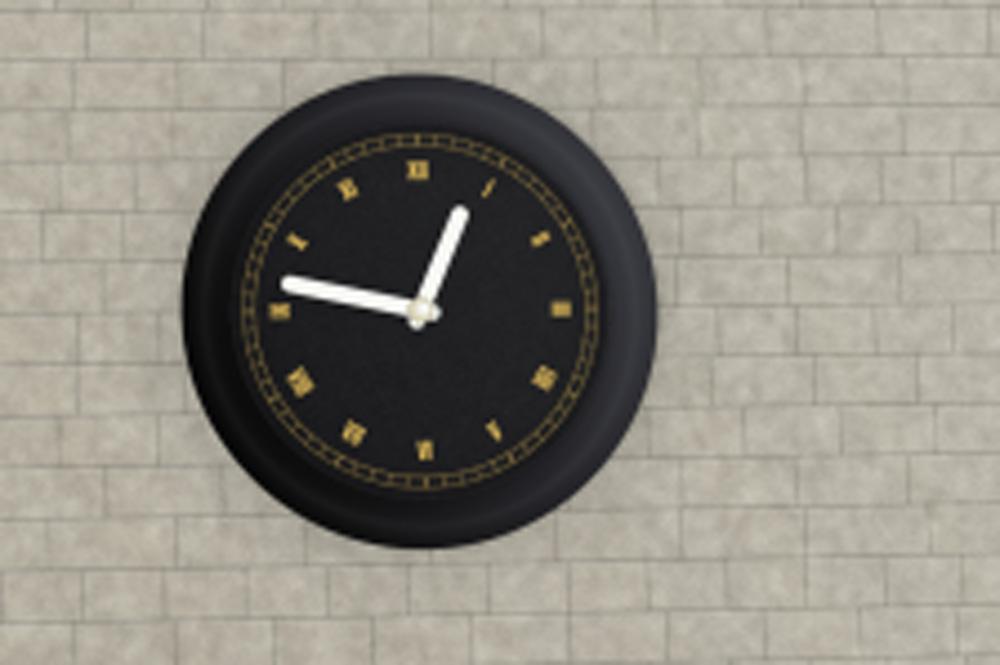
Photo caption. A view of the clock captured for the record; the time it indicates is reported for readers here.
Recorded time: 12:47
